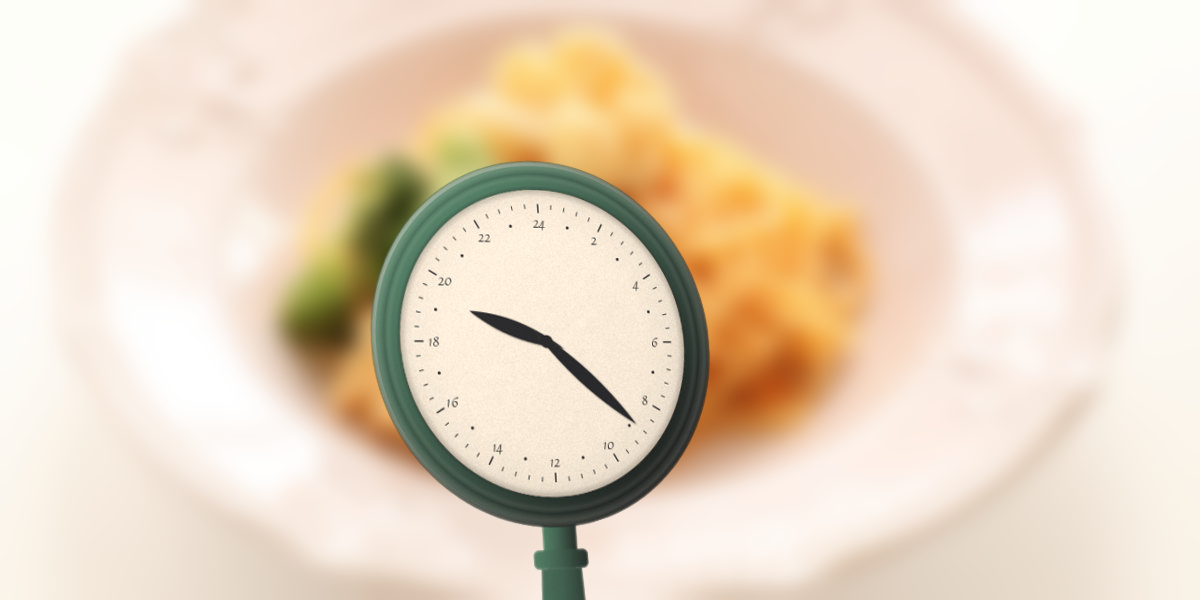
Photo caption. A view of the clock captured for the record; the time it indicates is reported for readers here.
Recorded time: 19:22
